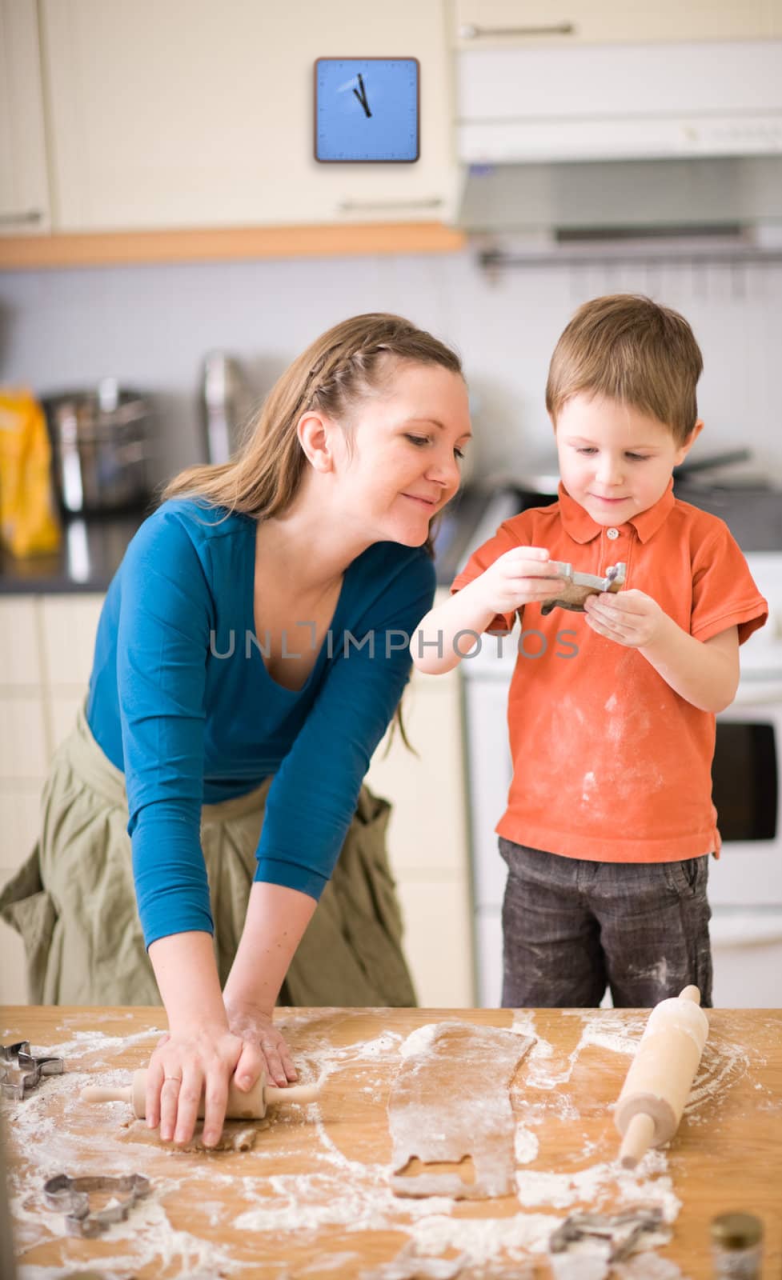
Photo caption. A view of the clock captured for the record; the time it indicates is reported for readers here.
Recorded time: 10:58
